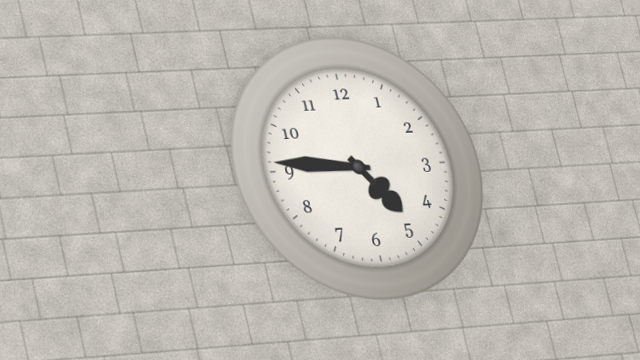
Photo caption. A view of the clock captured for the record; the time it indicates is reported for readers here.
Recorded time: 4:46
